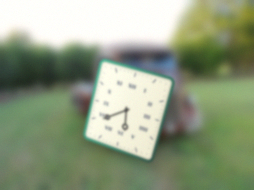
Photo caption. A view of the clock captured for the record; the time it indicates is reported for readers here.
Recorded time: 5:39
